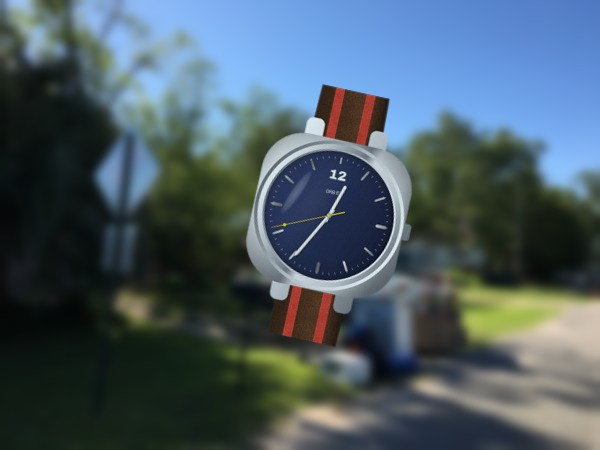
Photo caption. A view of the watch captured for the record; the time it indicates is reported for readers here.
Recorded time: 12:34:41
